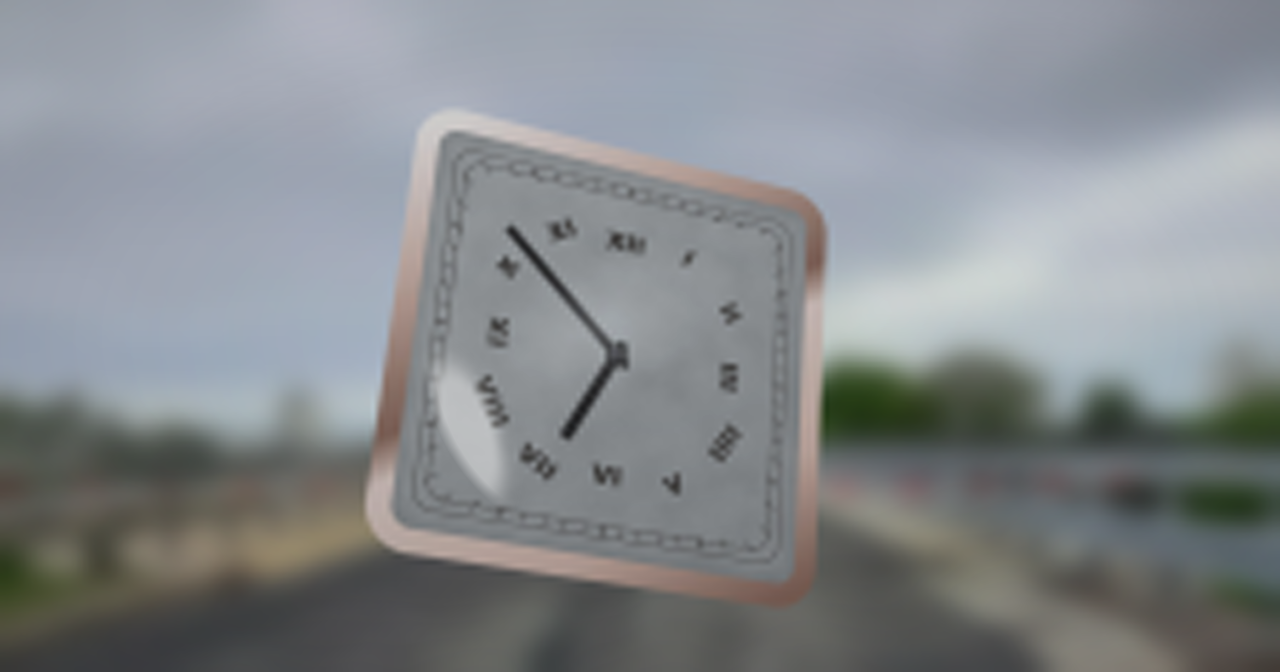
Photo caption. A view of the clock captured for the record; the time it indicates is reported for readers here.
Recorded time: 6:52
